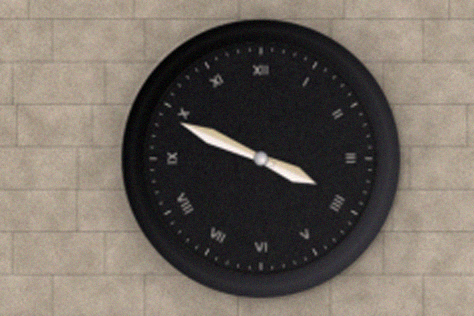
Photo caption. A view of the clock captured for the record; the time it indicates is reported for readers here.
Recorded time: 3:49
